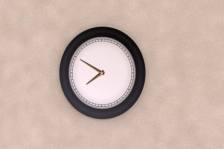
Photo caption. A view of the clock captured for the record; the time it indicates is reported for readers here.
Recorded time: 7:50
